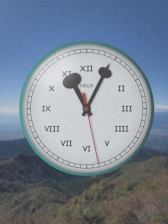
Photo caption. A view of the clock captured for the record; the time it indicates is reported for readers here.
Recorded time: 11:04:28
